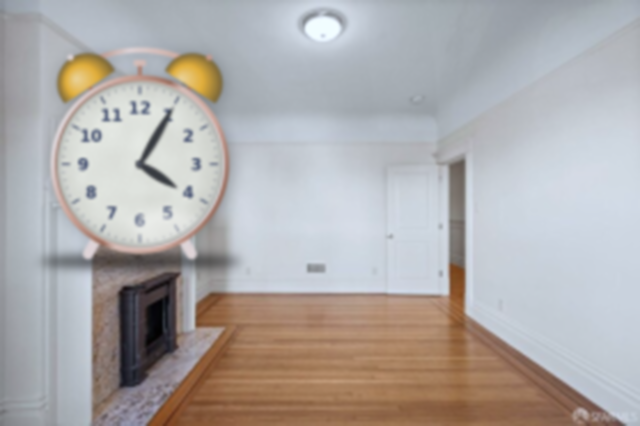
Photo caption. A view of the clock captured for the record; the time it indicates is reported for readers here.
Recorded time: 4:05
